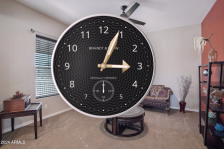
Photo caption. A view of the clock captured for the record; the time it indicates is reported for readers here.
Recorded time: 3:04
